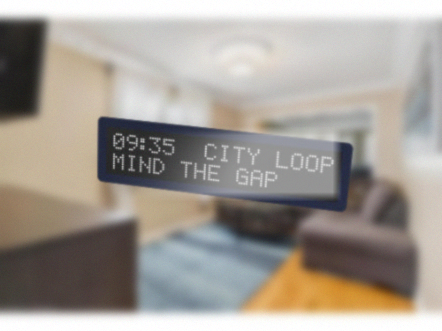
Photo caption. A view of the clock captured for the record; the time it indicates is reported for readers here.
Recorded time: 9:35
